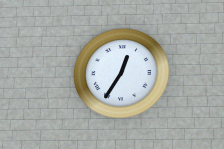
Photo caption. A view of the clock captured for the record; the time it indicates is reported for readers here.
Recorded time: 12:35
